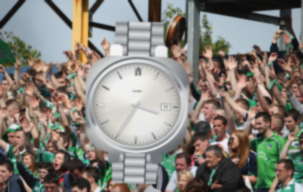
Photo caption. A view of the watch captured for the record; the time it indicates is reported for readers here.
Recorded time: 3:35
